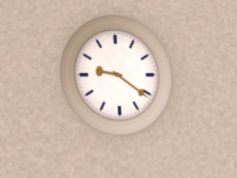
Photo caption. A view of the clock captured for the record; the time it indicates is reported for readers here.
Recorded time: 9:21
